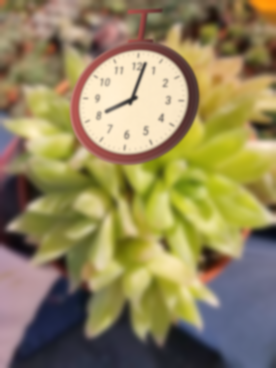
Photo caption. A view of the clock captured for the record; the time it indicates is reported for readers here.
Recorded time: 8:02
